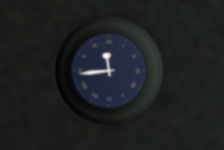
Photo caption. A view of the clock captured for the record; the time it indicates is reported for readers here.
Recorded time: 11:44
